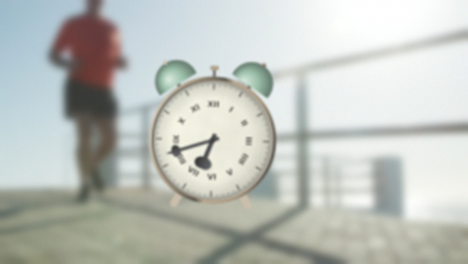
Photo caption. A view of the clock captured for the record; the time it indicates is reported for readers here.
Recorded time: 6:42
